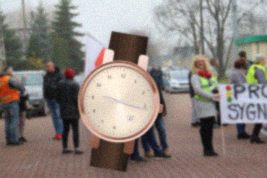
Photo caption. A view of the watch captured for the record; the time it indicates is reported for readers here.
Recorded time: 9:16
